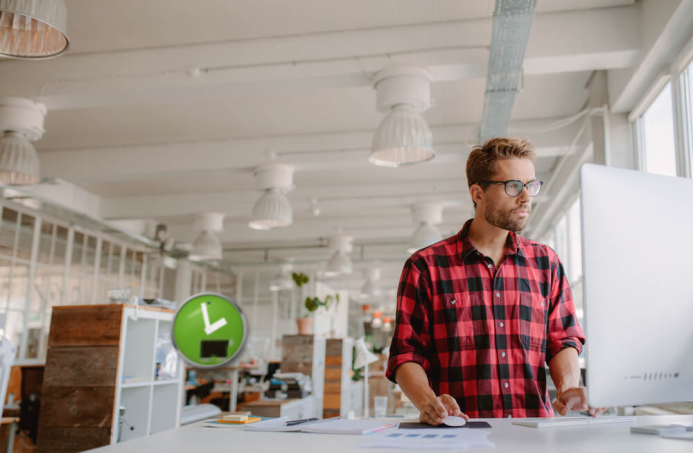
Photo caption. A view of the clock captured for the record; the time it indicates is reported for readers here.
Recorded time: 1:58
